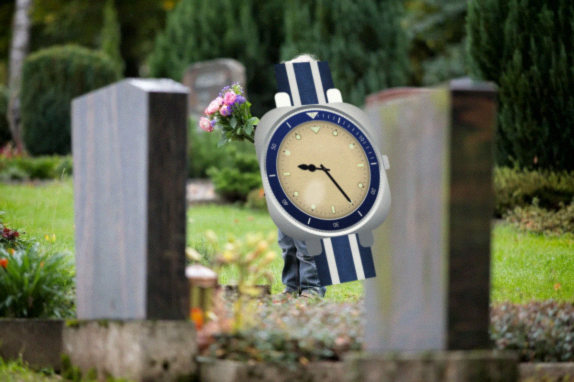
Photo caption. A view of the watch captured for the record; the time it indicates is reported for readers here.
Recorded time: 9:25
